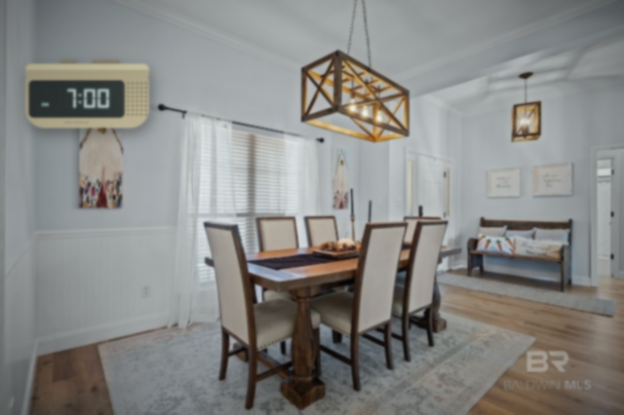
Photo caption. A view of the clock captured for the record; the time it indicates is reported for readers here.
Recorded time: 7:00
